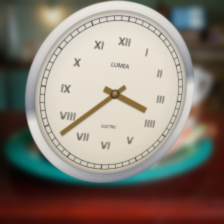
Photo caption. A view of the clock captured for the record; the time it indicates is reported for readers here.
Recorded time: 3:38
